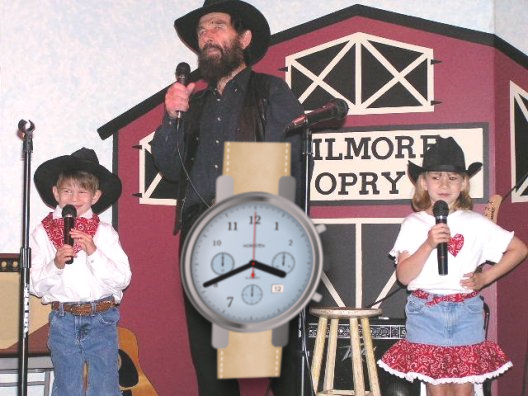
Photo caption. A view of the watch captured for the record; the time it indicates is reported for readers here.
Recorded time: 3:41
